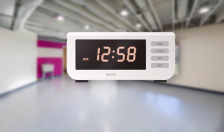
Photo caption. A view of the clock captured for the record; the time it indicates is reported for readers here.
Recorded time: 12:58
